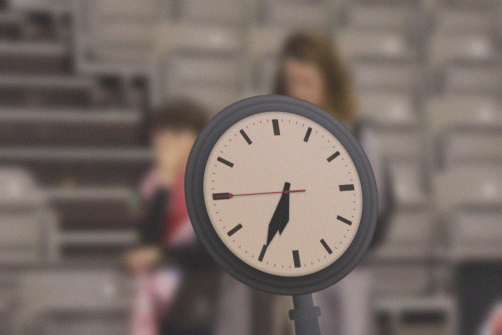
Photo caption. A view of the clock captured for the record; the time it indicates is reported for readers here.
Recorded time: 6:34:45
